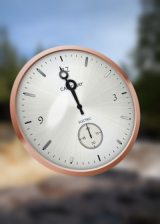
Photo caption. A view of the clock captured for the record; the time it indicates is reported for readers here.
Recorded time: 11:59
